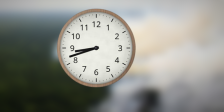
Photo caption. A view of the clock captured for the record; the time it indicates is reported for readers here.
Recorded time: 8:42
